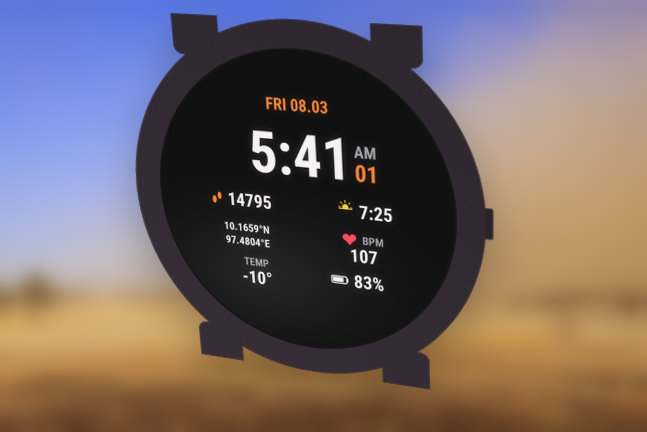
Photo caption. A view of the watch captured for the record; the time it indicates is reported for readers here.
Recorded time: 5:41:01
